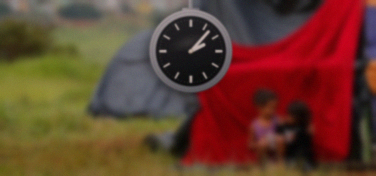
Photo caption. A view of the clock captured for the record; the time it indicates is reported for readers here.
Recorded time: 2:07
